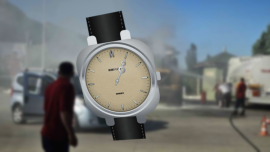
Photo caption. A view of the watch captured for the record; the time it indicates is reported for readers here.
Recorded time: 1:05
